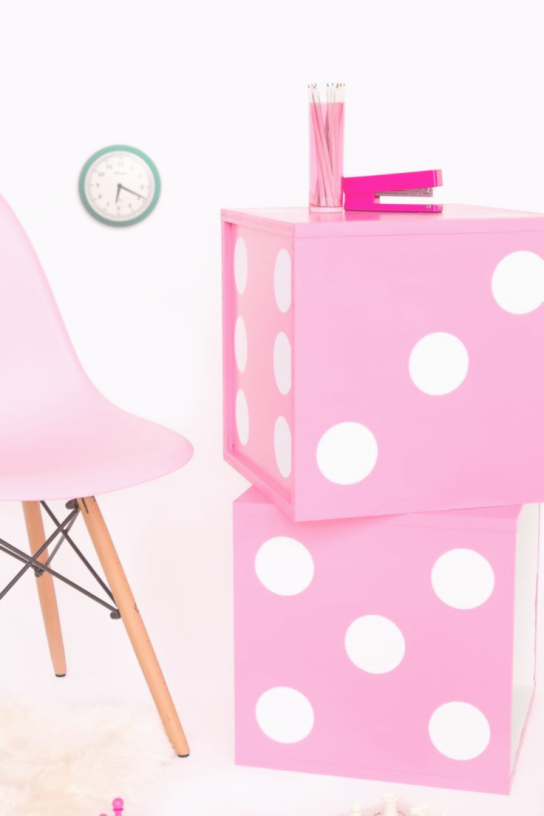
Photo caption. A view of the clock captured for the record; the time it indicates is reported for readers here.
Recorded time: 6:19
